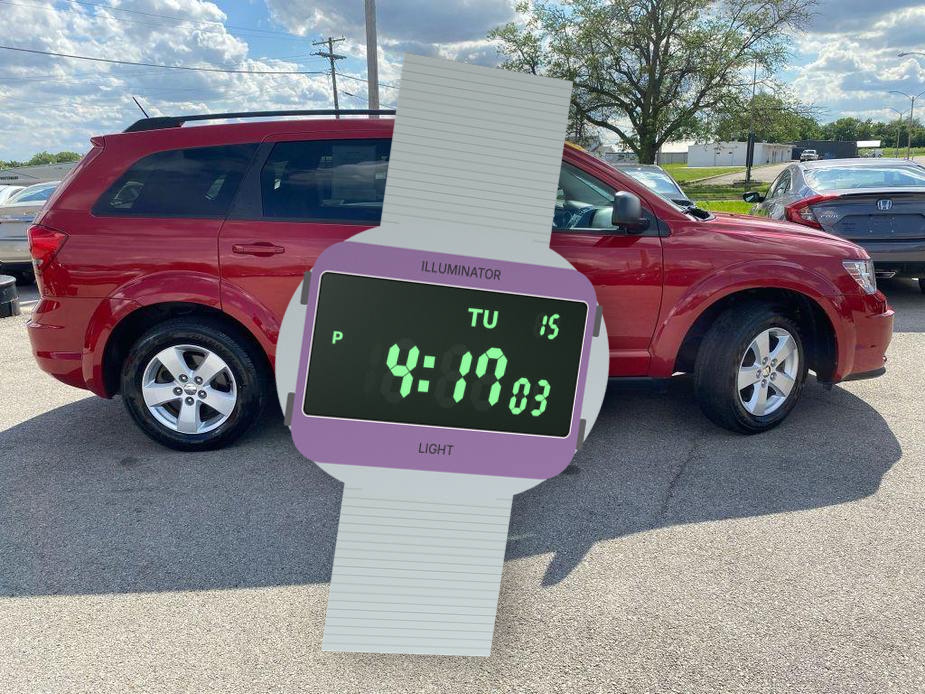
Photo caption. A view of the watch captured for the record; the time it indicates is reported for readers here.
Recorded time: 4:17:03
